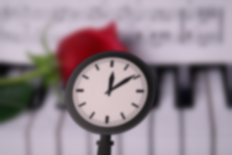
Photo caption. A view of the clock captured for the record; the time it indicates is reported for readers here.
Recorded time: 12:09
